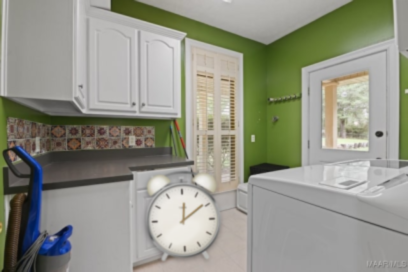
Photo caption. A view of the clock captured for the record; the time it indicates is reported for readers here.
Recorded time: 12:09
